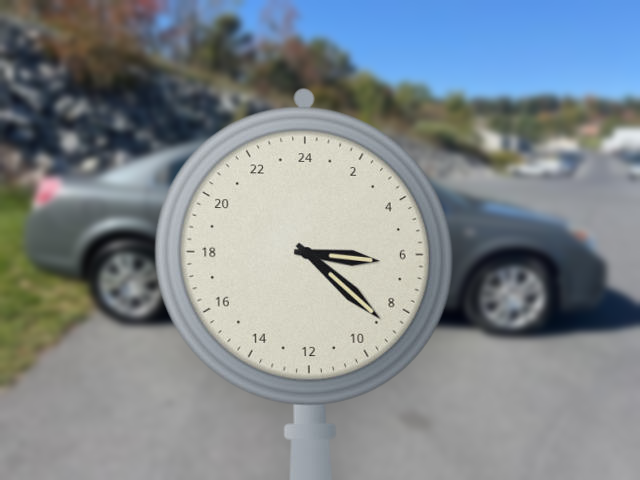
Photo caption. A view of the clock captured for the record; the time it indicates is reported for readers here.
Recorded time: 6:22
